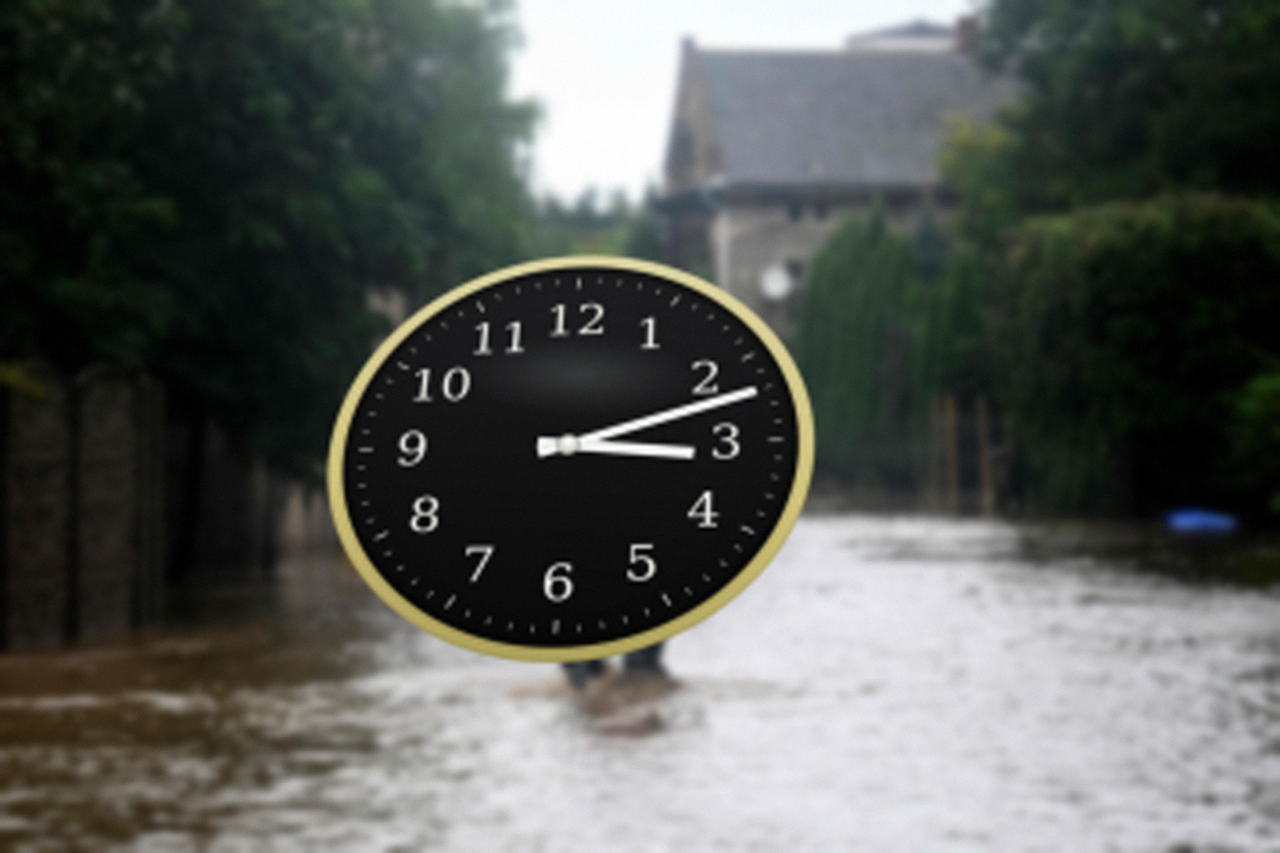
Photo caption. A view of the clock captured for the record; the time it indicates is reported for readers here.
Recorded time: 3:12
